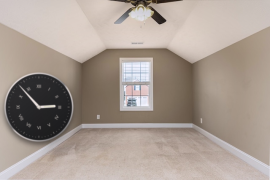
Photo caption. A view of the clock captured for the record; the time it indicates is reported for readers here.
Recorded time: 2:53
